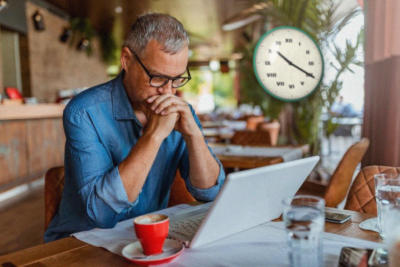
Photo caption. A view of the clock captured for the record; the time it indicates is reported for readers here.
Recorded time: 10:20
